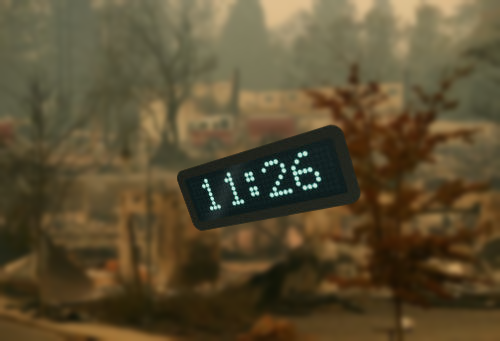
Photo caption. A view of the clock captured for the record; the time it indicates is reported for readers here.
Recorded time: 11:26
